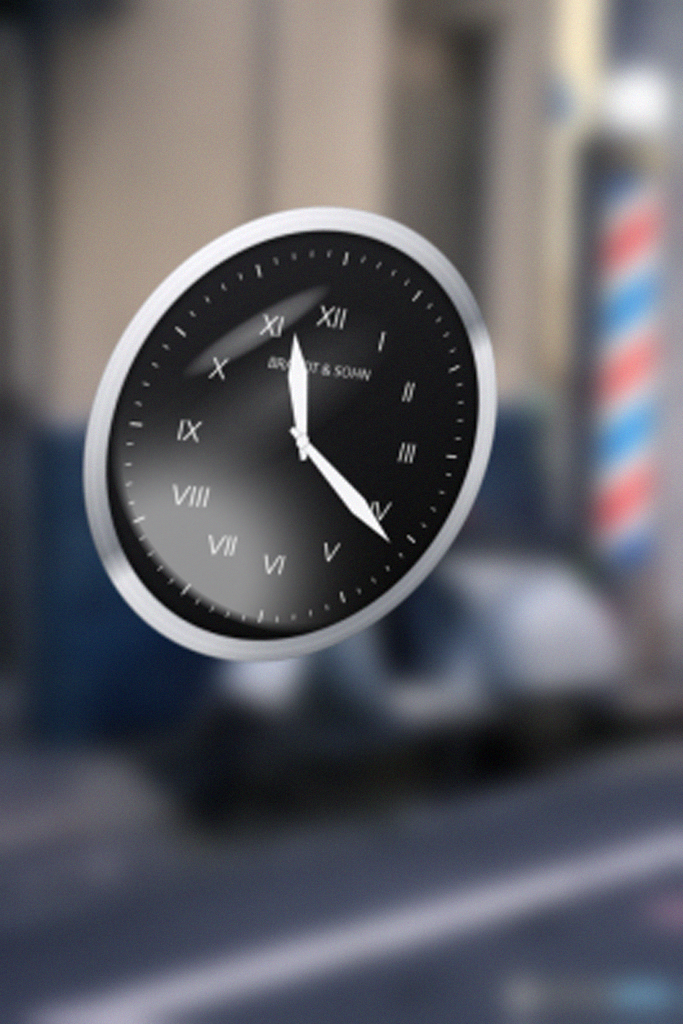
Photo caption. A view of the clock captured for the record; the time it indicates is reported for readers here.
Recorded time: 11:21
